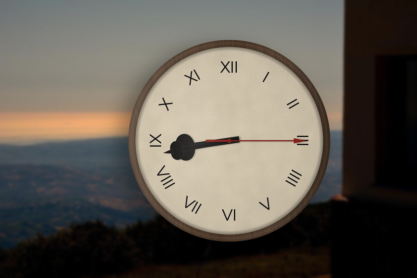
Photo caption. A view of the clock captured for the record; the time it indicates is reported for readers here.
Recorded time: 8:43:15
